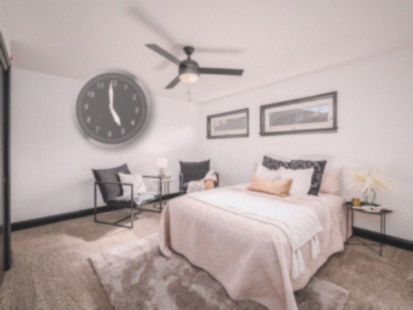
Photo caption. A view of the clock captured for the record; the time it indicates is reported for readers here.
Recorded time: 4:59
